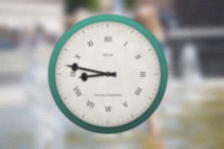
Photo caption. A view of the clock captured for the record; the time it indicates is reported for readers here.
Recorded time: 8:47
